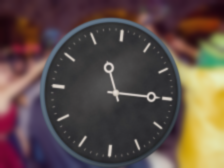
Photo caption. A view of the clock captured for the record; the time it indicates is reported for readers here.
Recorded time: 11:15
